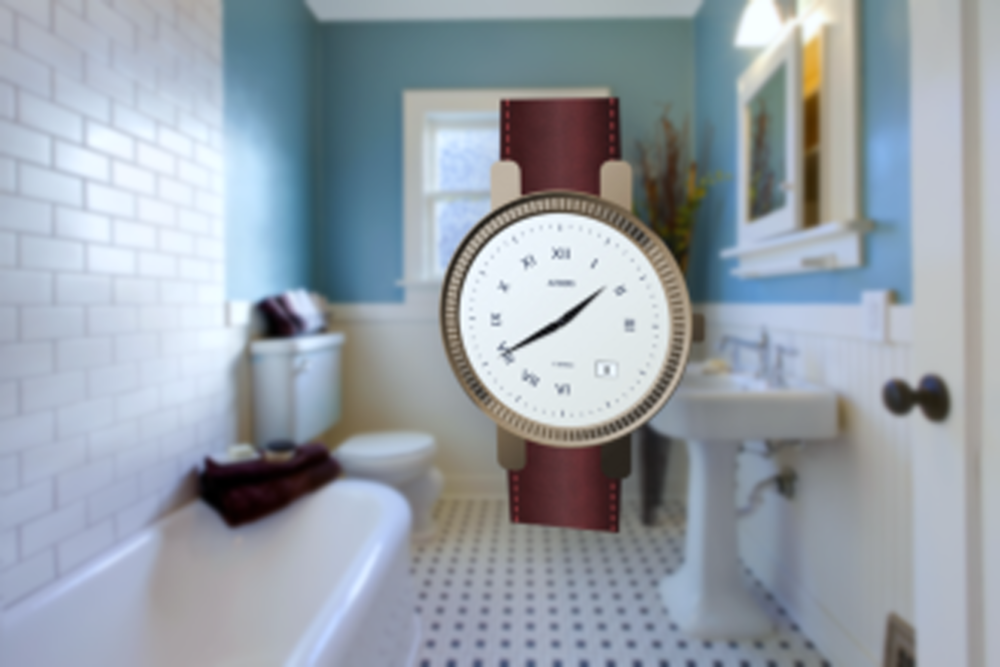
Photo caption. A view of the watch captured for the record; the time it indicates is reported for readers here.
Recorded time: 1:40
